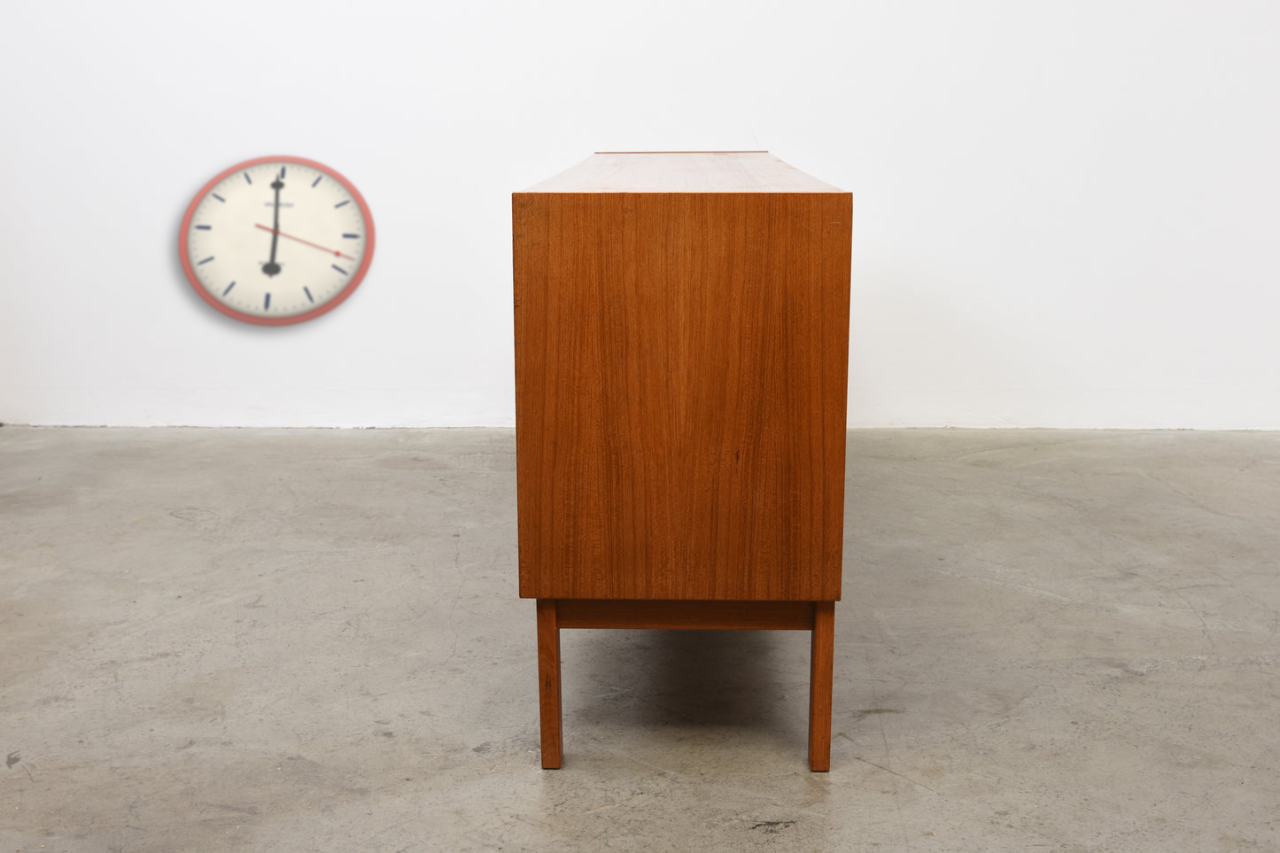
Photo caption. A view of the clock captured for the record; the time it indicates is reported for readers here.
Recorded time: 5:59:18
